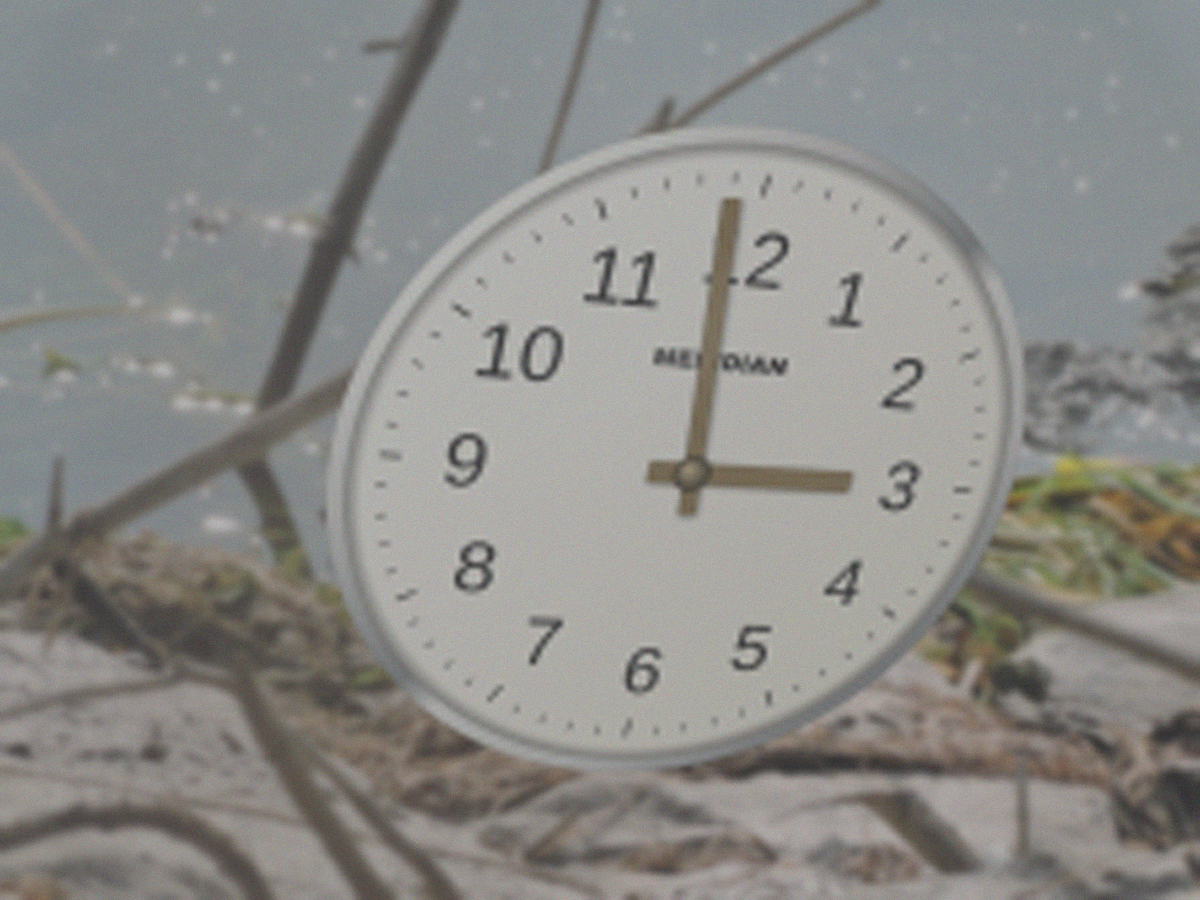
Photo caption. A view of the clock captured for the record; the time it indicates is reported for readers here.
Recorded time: 2:59
